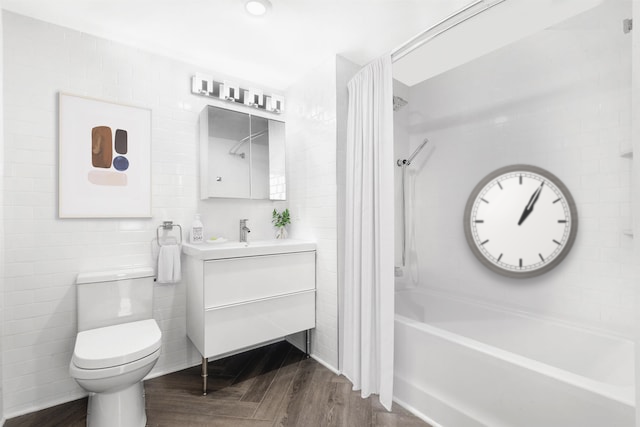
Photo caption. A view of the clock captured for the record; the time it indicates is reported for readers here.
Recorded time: 1:05
